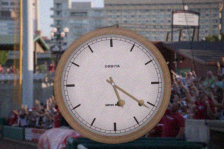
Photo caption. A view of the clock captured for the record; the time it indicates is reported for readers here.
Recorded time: 5:21
